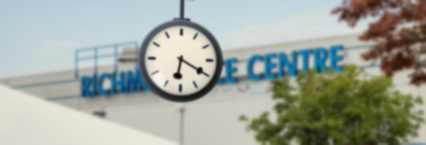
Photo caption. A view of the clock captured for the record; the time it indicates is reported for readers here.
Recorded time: 6:20
